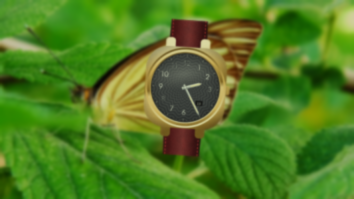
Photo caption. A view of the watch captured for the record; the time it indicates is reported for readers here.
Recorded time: 2:25
